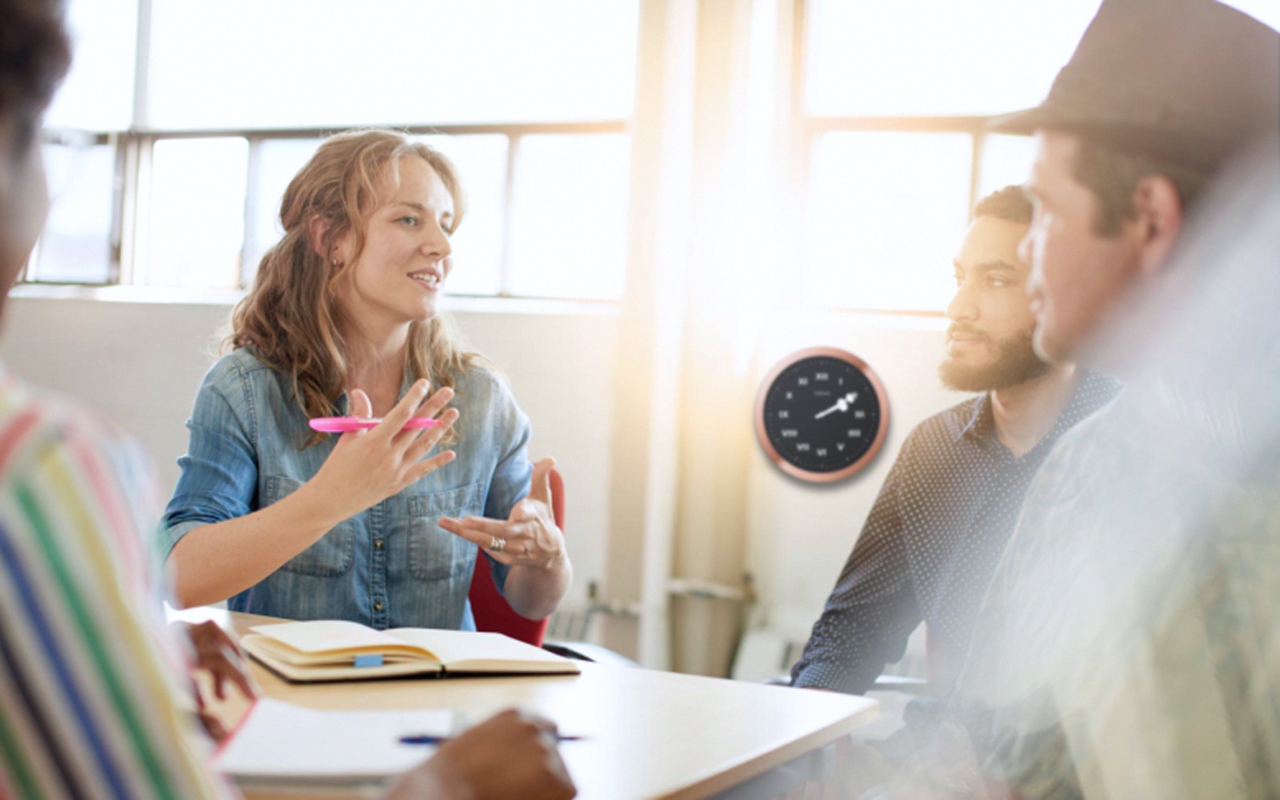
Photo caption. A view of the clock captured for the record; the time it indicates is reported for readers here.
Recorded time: 2:10
